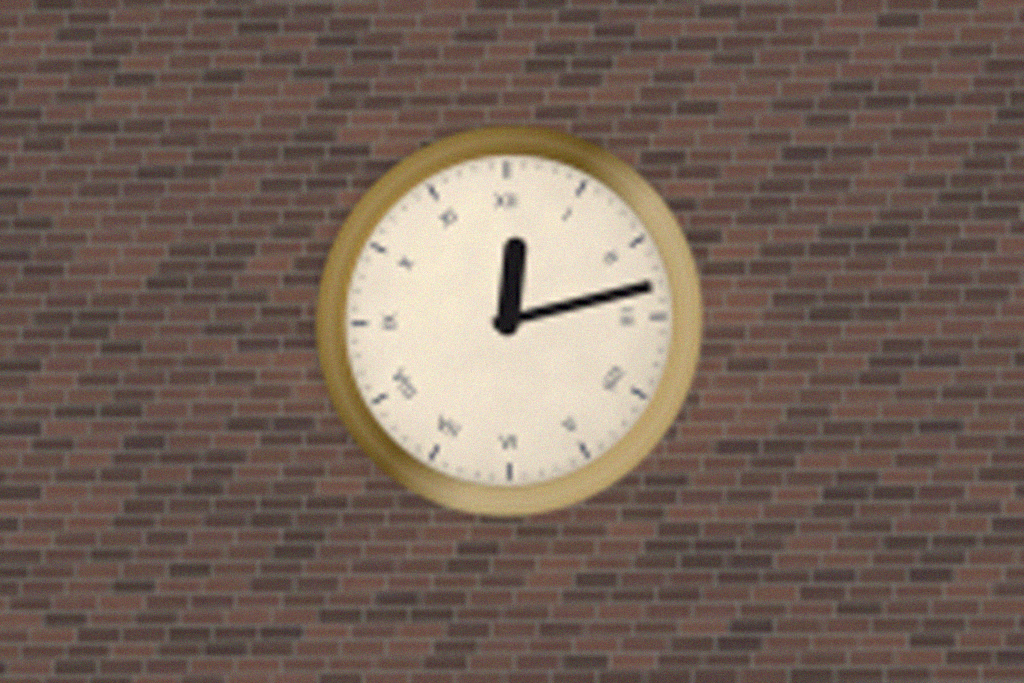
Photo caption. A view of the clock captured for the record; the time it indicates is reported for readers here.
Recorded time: 12:13
